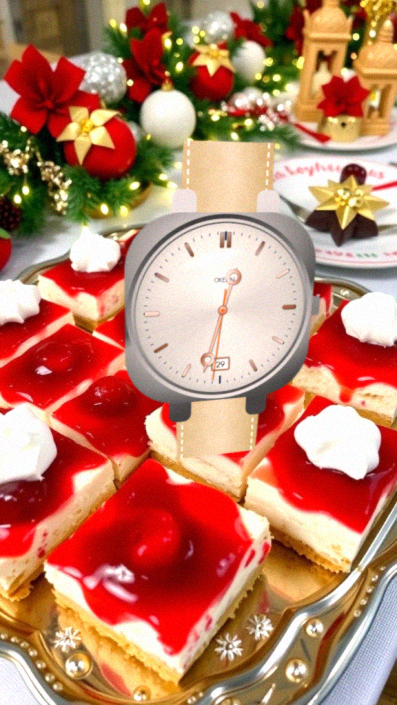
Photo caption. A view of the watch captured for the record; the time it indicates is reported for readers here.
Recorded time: 12:32:31
